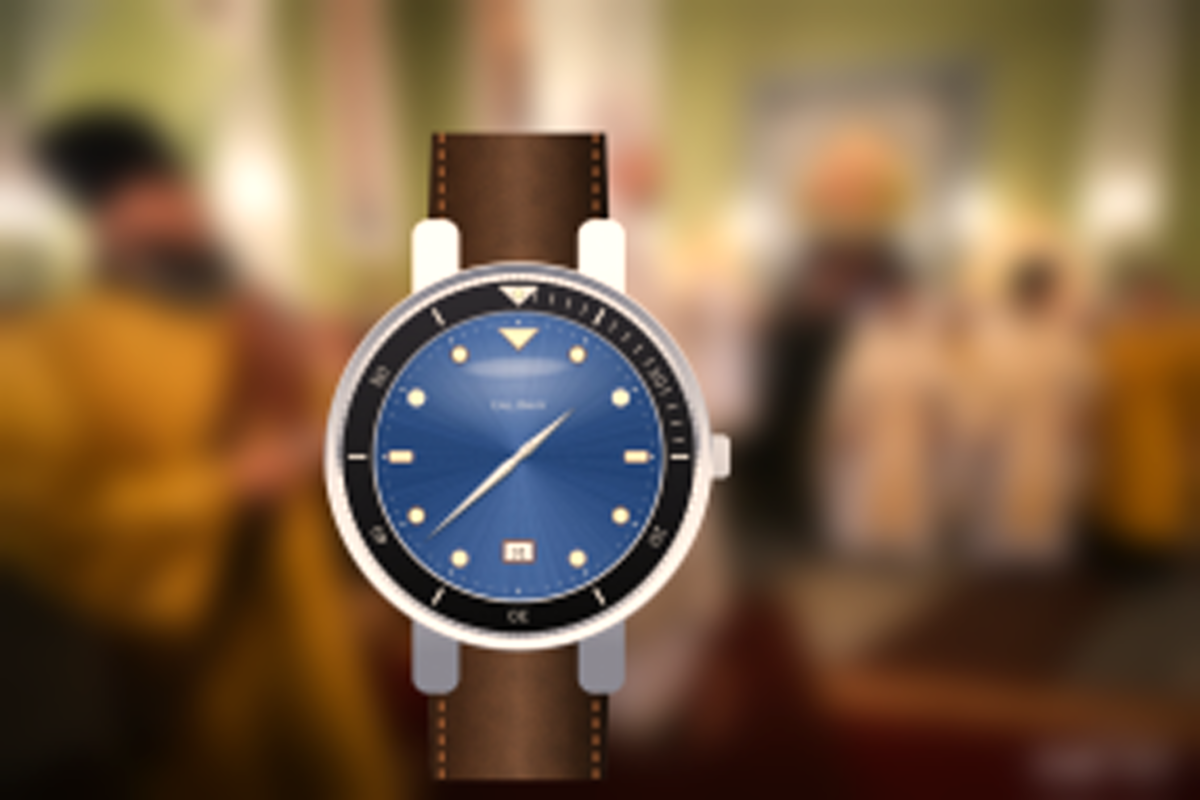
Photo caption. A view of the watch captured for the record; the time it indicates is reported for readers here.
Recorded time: 1:38
